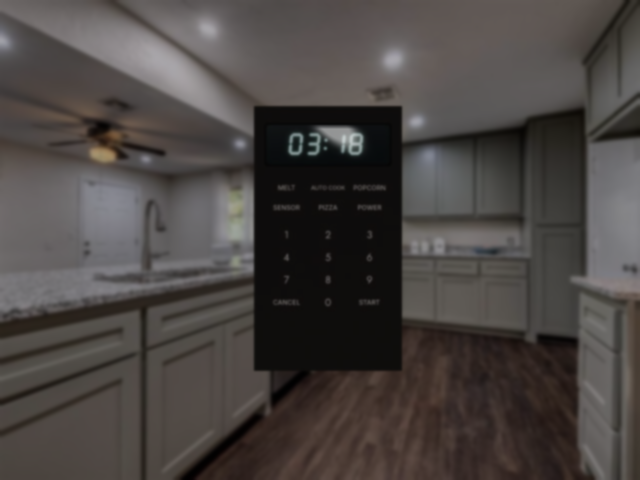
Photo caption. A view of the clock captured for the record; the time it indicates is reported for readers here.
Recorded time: 3:18
